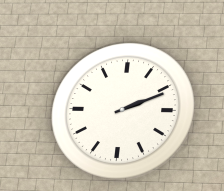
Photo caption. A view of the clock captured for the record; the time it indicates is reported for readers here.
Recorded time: 2:11
